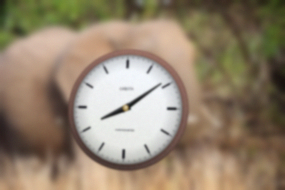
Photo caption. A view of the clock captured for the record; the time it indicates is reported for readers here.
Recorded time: 8:09
